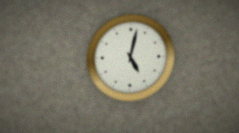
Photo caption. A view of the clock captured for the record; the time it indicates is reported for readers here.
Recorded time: 5:02
